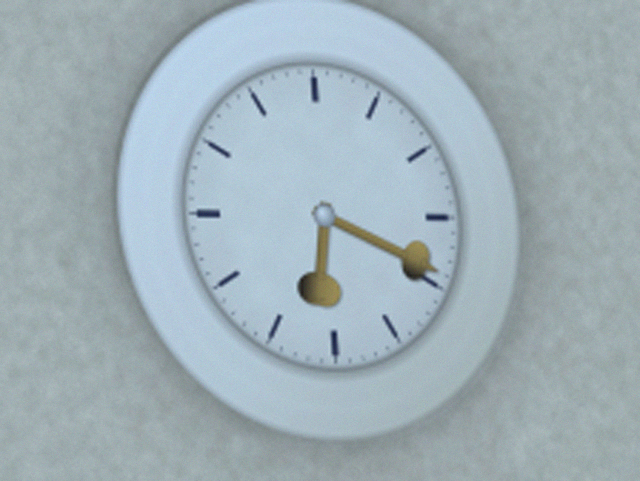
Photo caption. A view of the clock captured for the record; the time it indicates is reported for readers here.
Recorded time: 6:19
